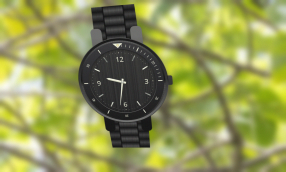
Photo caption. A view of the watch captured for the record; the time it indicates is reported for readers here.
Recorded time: 9:32
